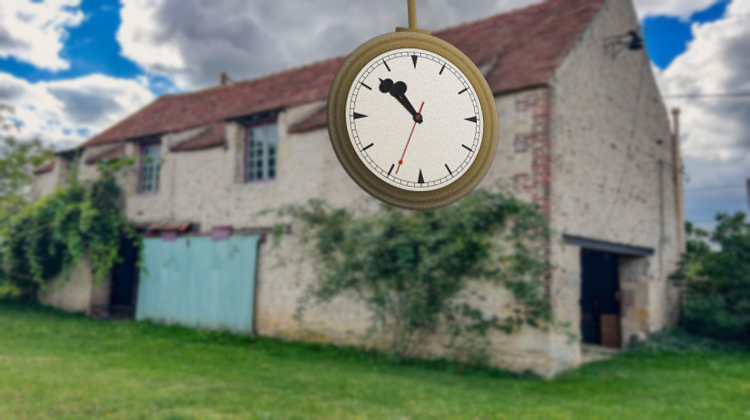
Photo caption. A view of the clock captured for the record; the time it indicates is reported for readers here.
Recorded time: 10:52:34
